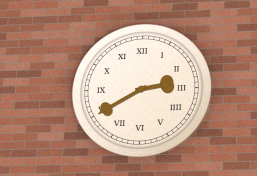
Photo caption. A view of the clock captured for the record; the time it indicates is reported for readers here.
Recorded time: 2:40
